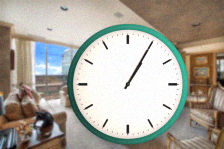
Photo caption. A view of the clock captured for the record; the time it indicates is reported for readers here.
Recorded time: 1:05
